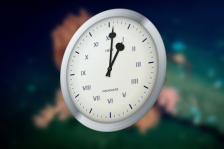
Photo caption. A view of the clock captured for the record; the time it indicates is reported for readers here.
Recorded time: 1:01
